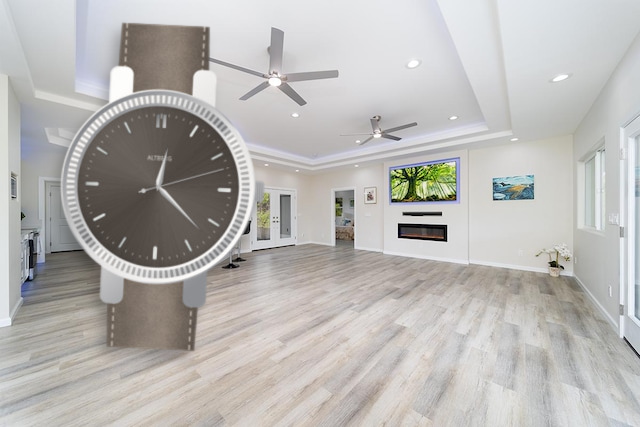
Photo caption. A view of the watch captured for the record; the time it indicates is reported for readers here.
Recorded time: 12:22:12
